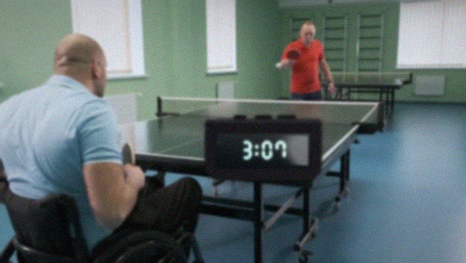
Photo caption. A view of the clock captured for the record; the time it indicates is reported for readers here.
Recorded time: 3:07
